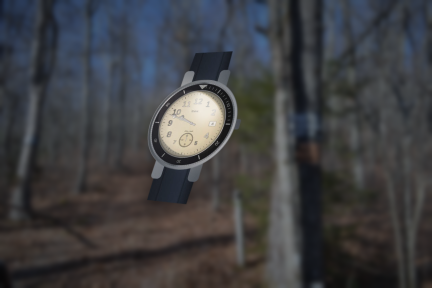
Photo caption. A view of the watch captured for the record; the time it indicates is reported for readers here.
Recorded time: 9:48
